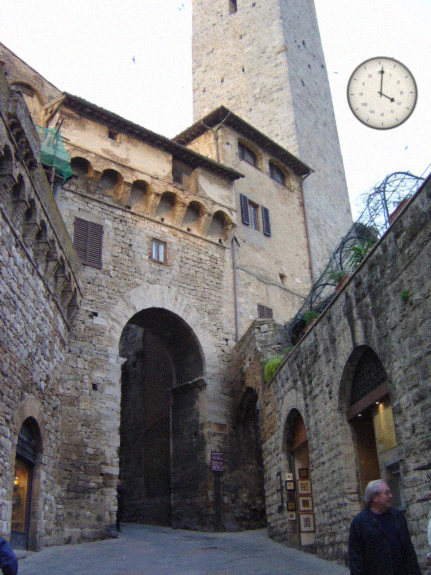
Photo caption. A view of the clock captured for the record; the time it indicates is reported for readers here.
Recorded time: 4:01
